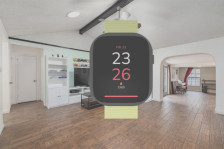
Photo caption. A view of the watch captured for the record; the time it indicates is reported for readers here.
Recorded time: 23:26
